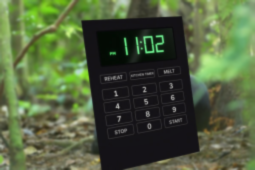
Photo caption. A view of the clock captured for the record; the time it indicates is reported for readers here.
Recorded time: 11:02
